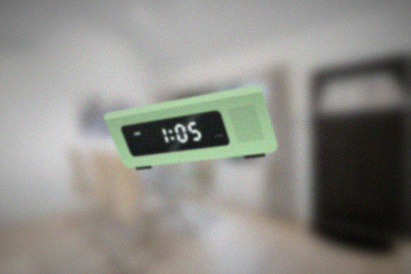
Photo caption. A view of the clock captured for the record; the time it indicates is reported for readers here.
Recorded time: 1:05
